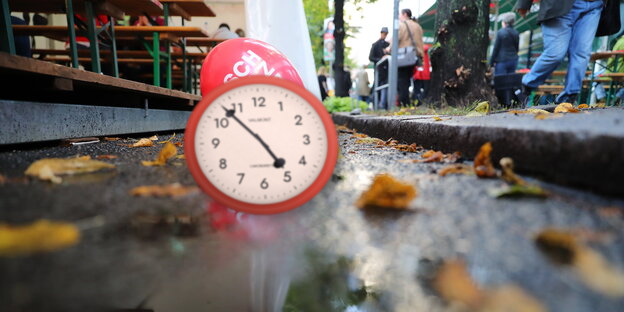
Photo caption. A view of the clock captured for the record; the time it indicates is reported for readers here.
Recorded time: 4:53
